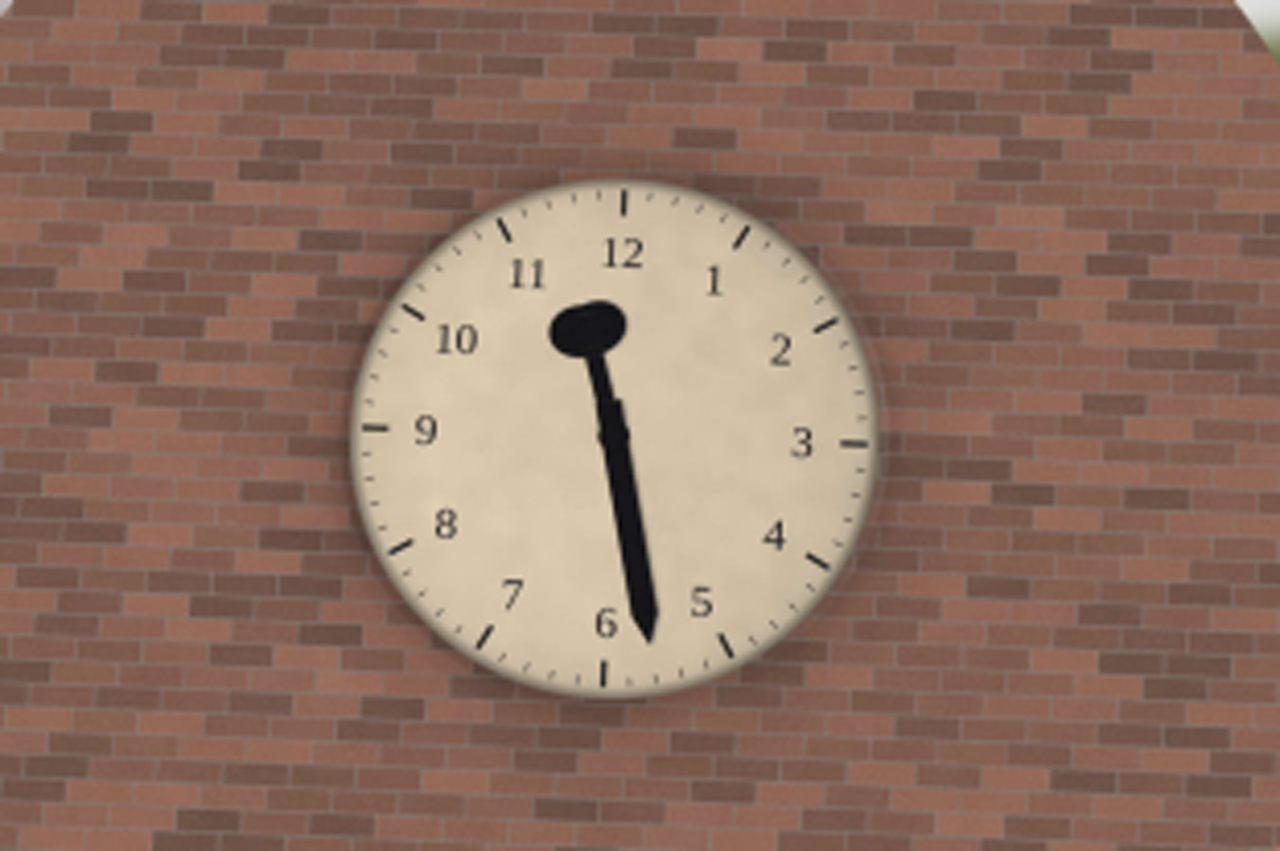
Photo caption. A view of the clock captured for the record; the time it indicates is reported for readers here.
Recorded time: 11:28
